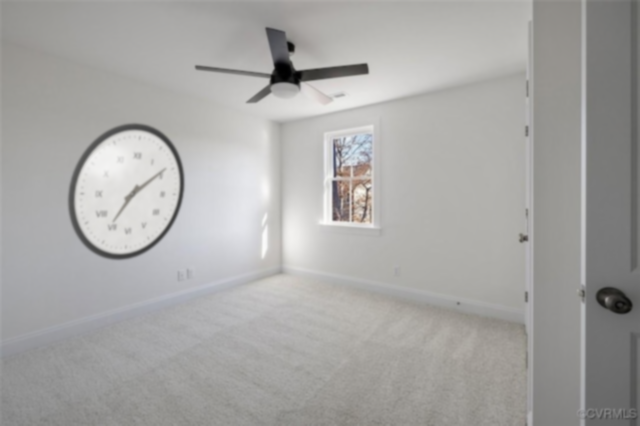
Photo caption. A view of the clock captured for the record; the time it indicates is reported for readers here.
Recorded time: 7:09
